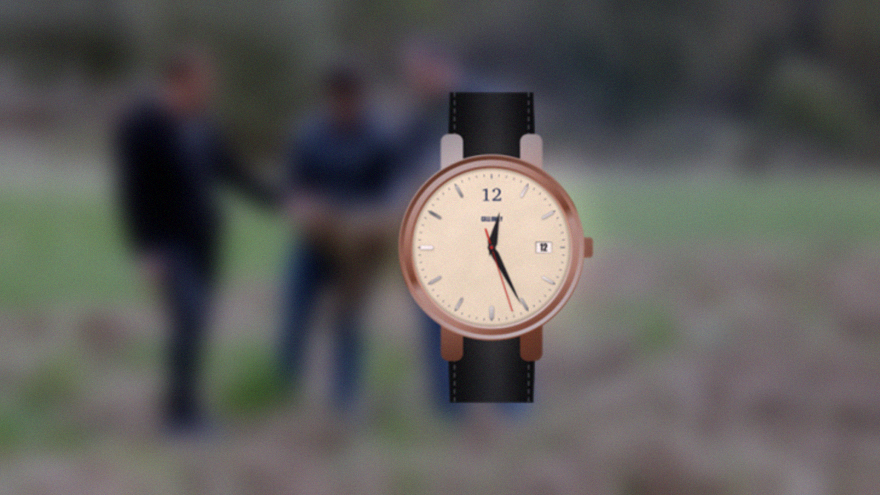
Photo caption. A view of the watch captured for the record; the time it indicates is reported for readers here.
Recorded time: 12:25:27
